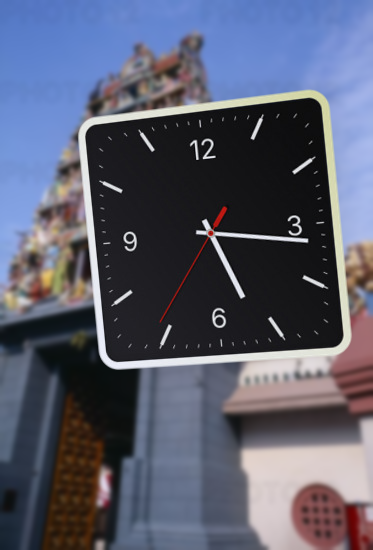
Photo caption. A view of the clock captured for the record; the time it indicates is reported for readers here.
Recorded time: 5:16:36
